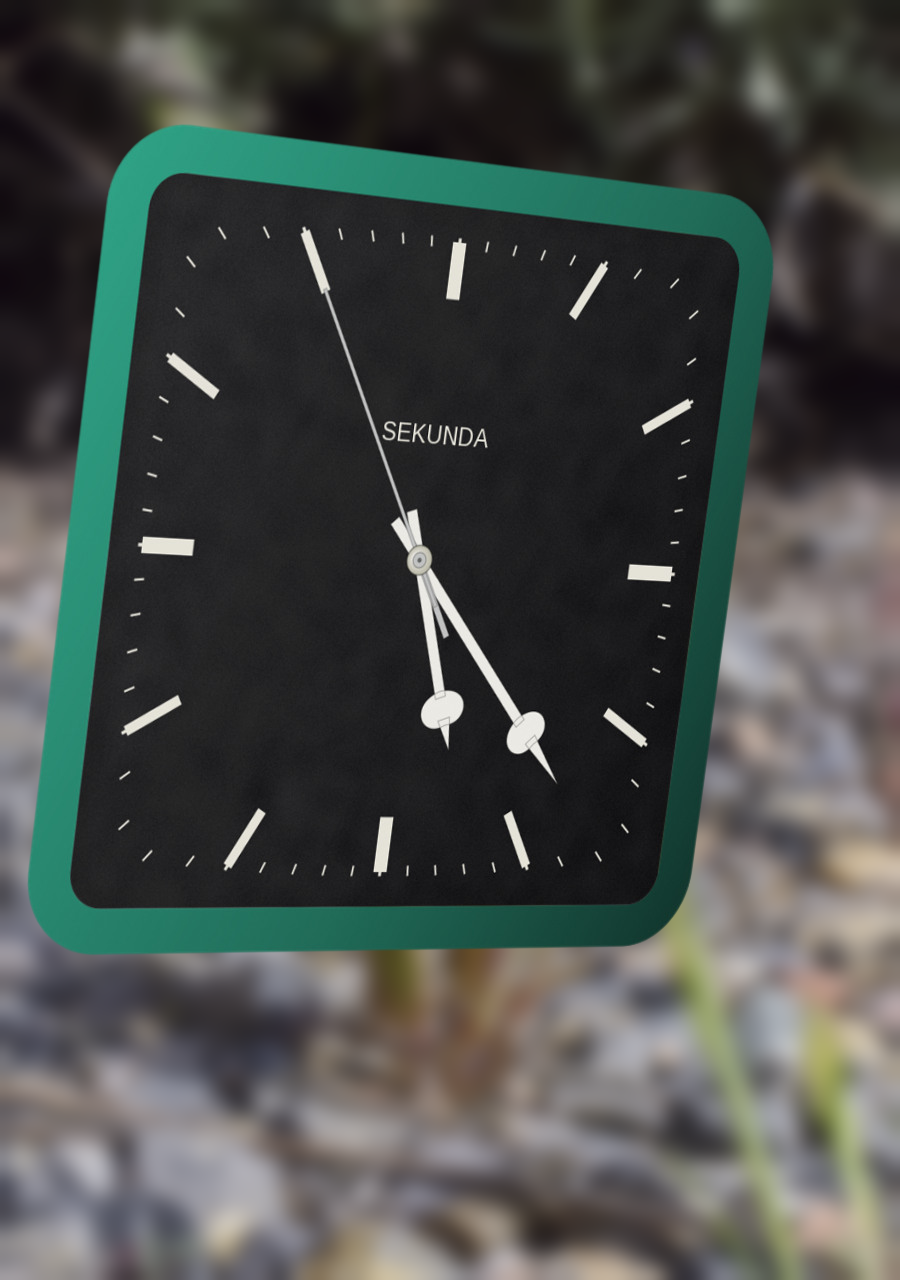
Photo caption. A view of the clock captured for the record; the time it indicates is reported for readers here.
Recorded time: 5:22:55
